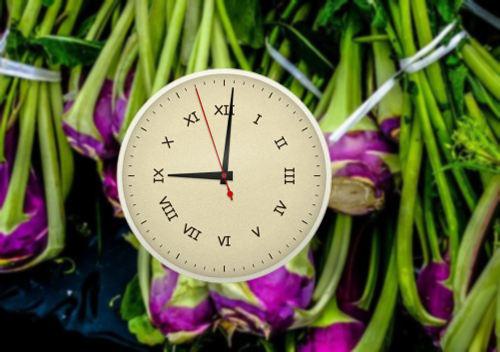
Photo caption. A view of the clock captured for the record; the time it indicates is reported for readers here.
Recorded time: 9:00:57
